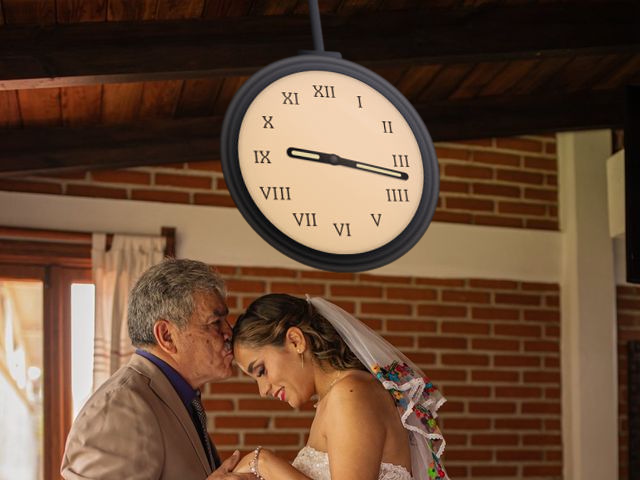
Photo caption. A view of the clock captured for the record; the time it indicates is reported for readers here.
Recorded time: 9:17
